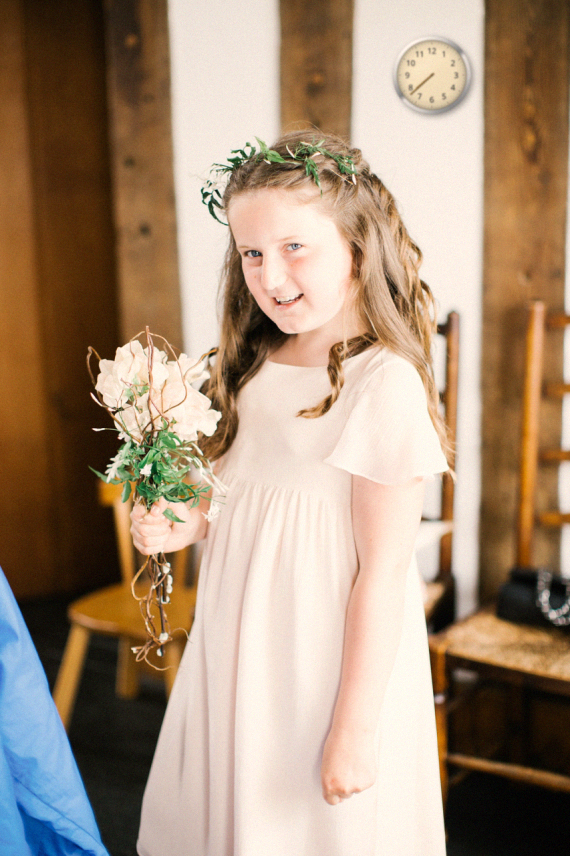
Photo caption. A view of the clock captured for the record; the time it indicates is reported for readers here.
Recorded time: 7:38
